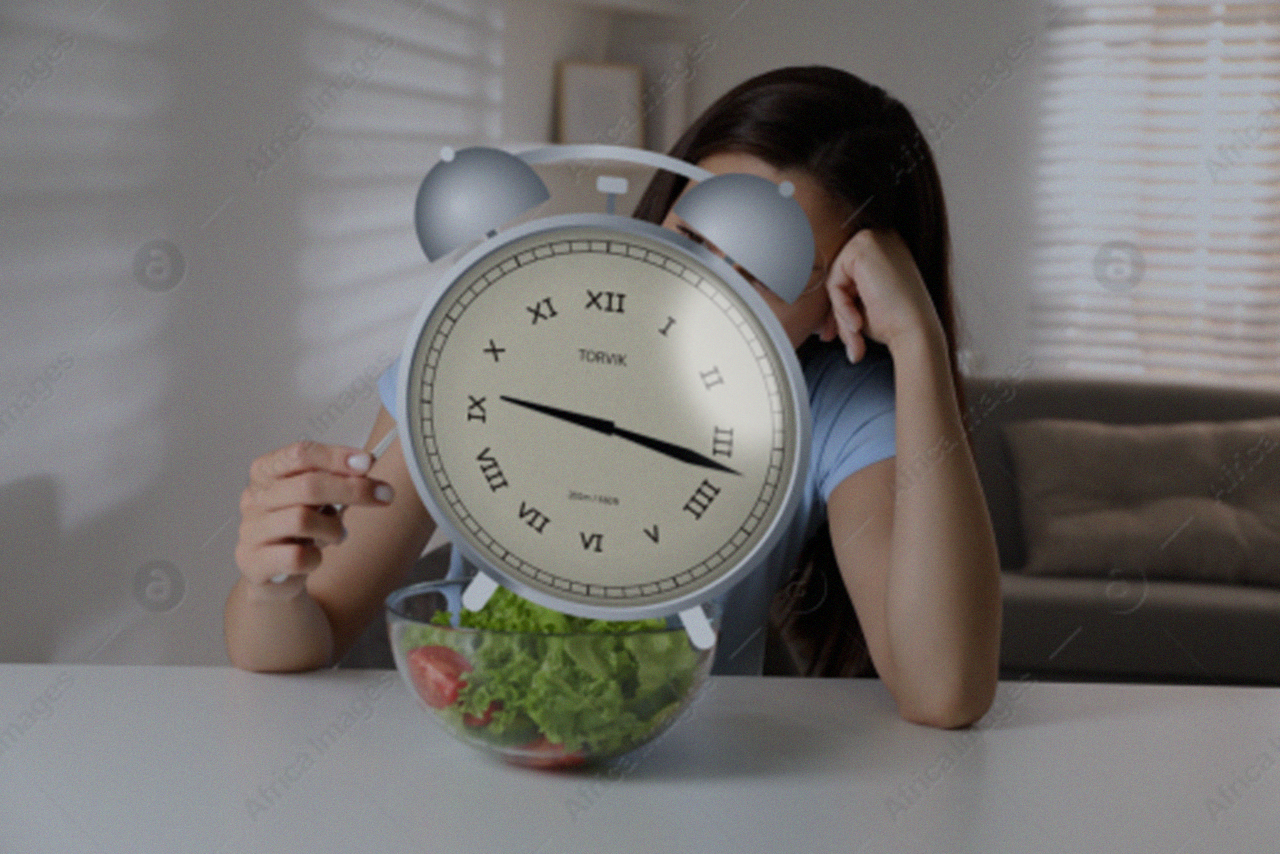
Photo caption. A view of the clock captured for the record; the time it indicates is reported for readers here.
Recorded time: 9:17
